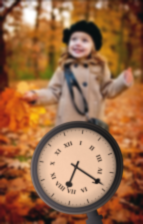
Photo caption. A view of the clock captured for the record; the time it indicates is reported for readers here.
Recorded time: 7:24
